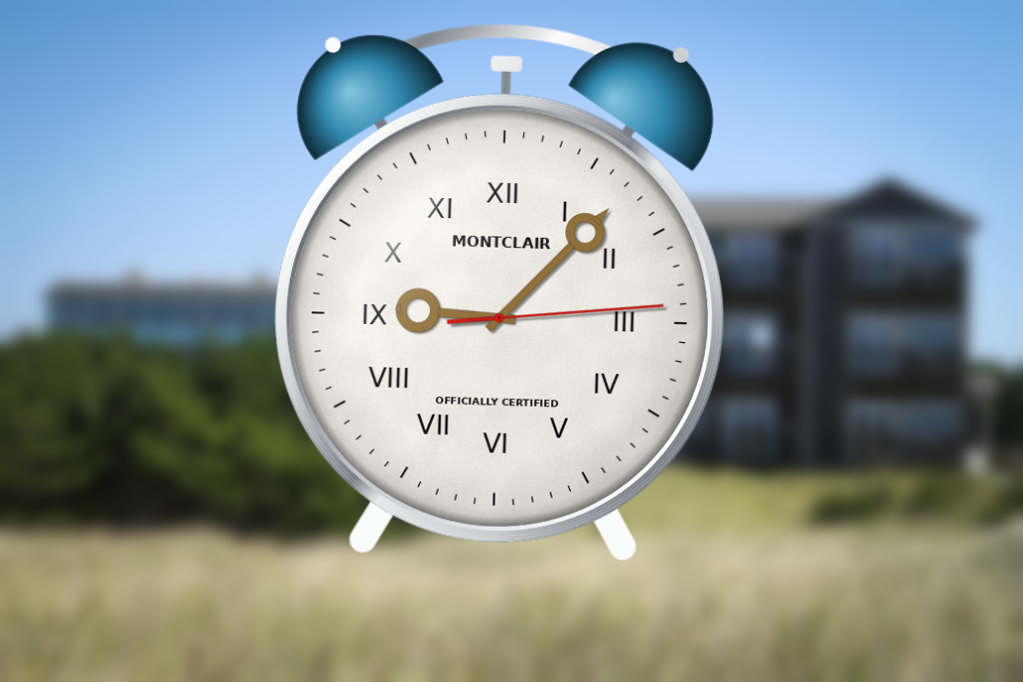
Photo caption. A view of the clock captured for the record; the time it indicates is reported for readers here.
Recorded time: 9:07:14
